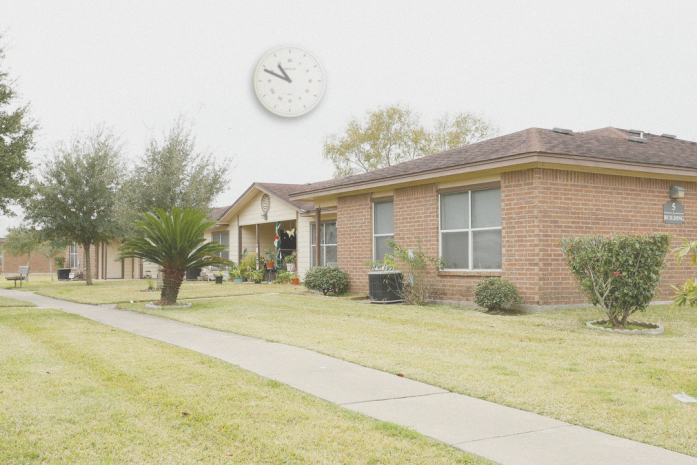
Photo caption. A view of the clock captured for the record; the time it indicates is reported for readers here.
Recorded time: 10:49
